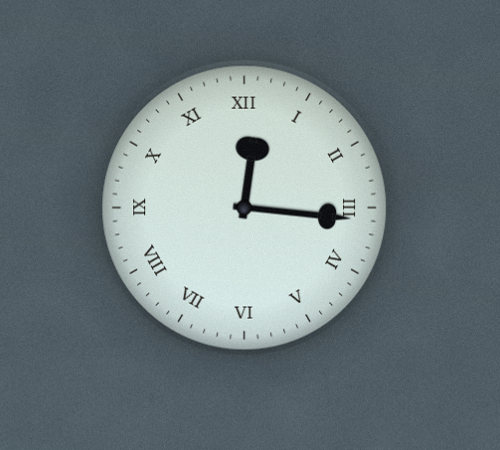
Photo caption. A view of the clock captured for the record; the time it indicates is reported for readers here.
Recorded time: 12:16
